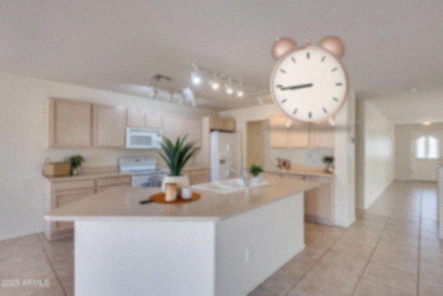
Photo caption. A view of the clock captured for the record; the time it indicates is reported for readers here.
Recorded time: 8:44
